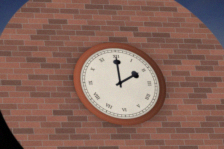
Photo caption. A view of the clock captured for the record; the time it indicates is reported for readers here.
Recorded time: 2:00
